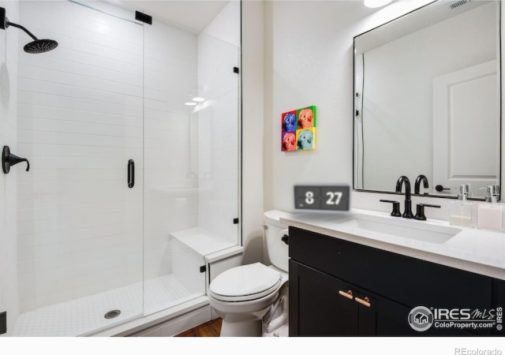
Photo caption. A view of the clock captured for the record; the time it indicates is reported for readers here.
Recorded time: 8:27
